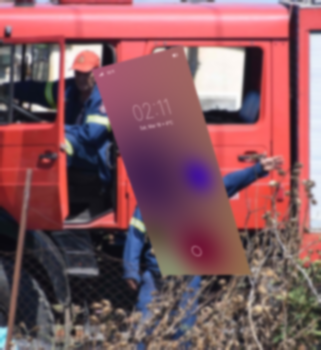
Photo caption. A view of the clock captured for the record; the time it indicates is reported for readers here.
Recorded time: 2:11
